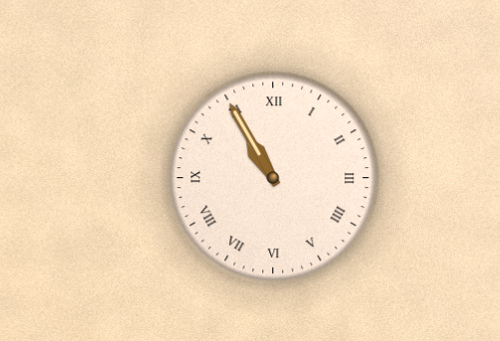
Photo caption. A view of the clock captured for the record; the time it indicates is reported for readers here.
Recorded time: 10:55
